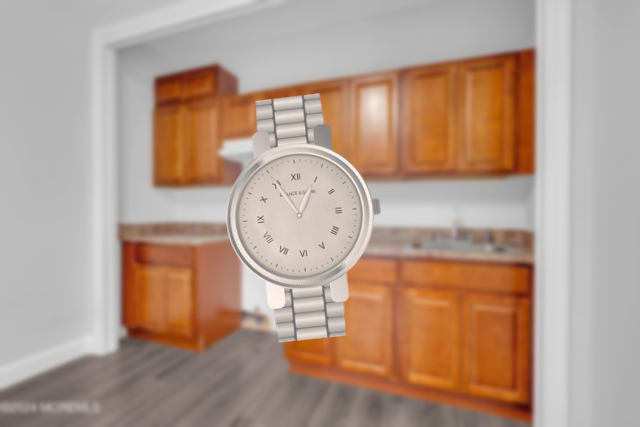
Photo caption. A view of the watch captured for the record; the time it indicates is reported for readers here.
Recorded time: 12:55
